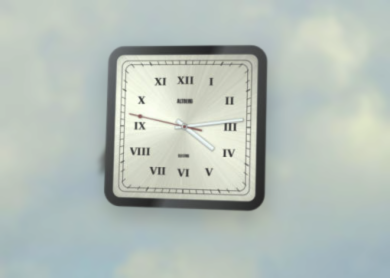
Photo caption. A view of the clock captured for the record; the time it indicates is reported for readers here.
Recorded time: 4:13:47
